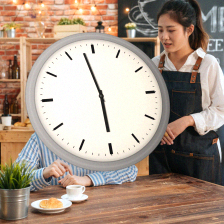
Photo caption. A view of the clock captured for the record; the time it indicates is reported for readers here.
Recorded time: 5:58
